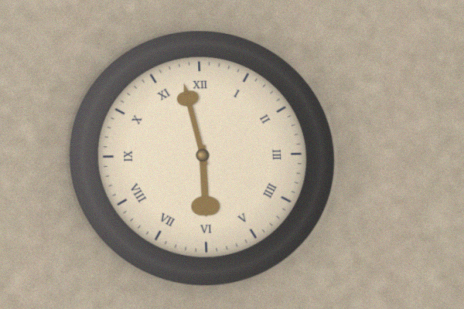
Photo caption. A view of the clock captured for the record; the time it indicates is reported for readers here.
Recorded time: 5:58
